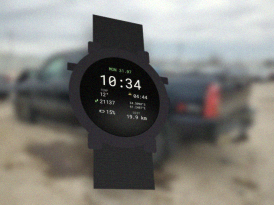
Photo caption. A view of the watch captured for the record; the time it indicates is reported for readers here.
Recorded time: 10:34
